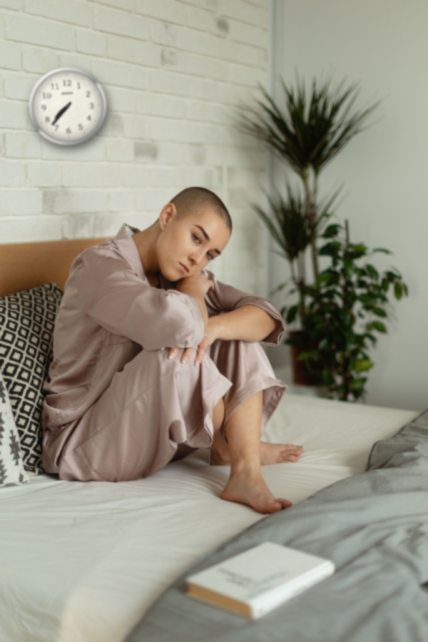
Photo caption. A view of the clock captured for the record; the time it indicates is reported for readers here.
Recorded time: 7:37
